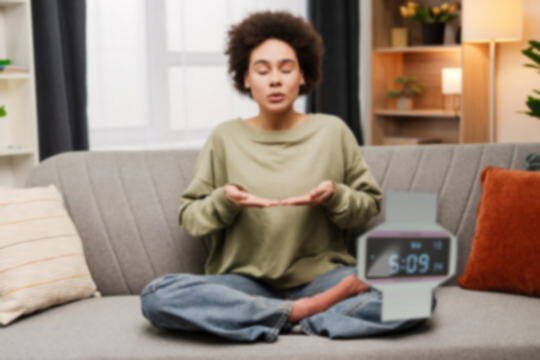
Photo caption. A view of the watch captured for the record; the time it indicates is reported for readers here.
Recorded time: 5:09
